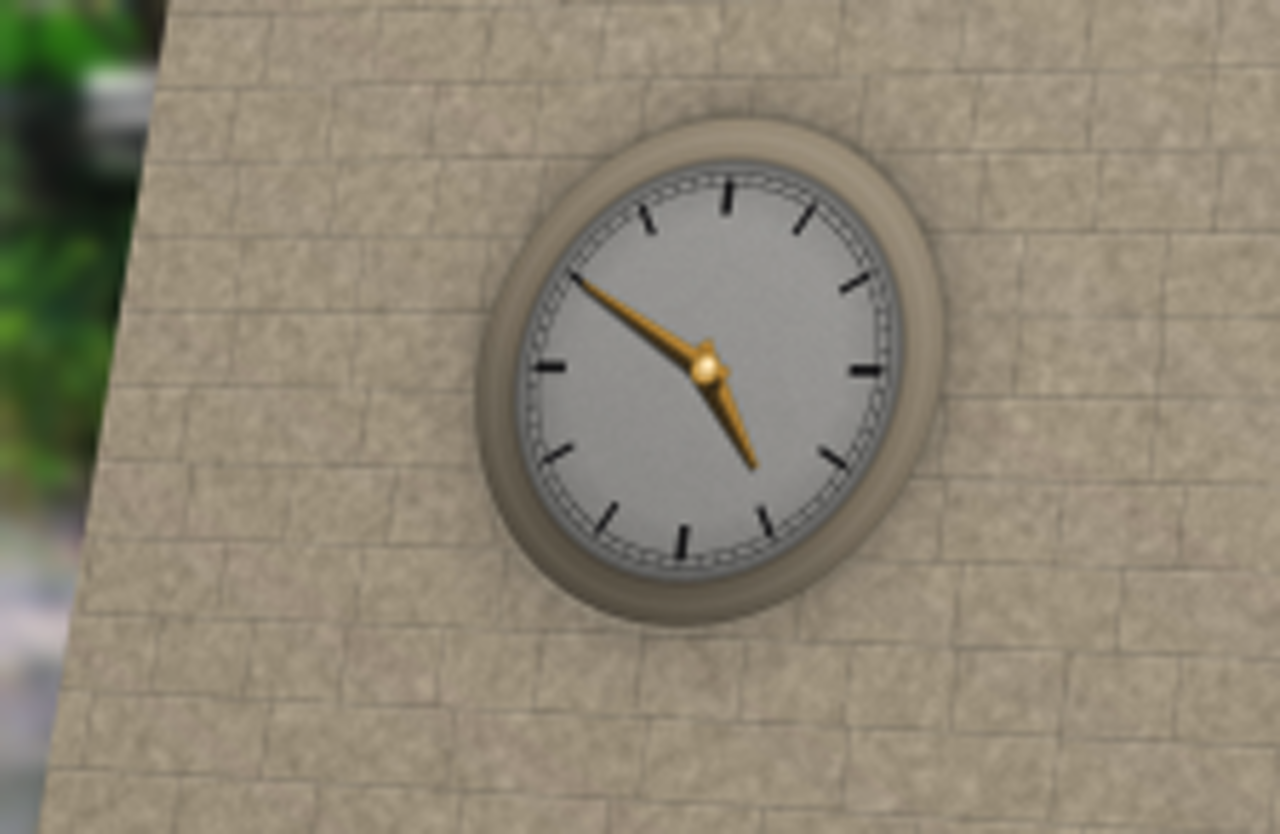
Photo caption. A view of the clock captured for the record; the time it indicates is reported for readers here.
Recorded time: 4:50
